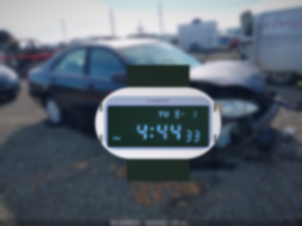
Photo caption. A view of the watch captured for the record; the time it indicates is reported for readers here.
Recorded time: 4:44
